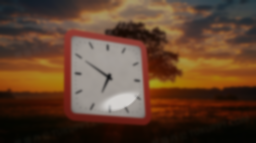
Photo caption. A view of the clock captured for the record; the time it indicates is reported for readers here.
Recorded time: 6:50
